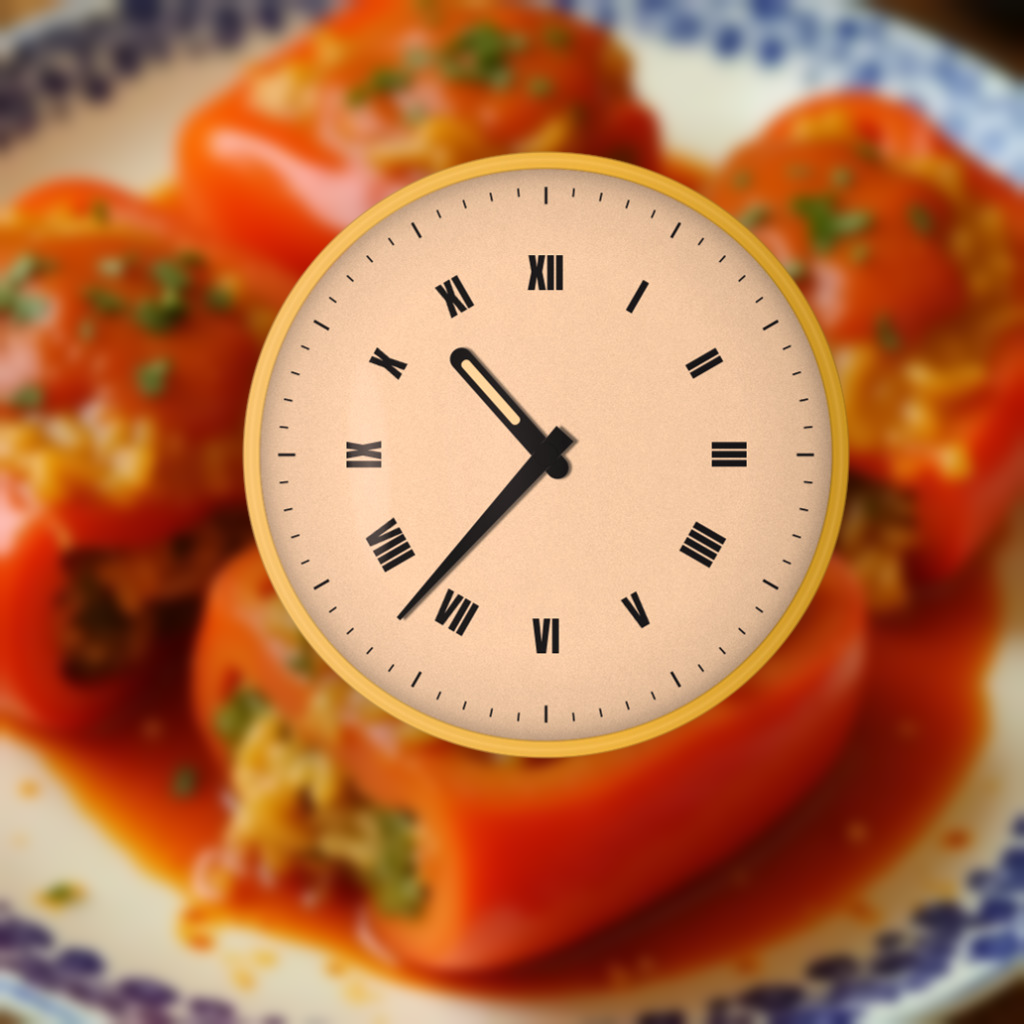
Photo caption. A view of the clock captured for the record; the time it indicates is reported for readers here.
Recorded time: 10:37
